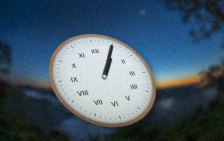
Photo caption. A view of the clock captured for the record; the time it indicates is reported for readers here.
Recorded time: 1:05
